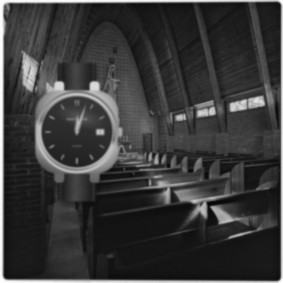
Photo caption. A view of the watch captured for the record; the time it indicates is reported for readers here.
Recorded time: 12:03
